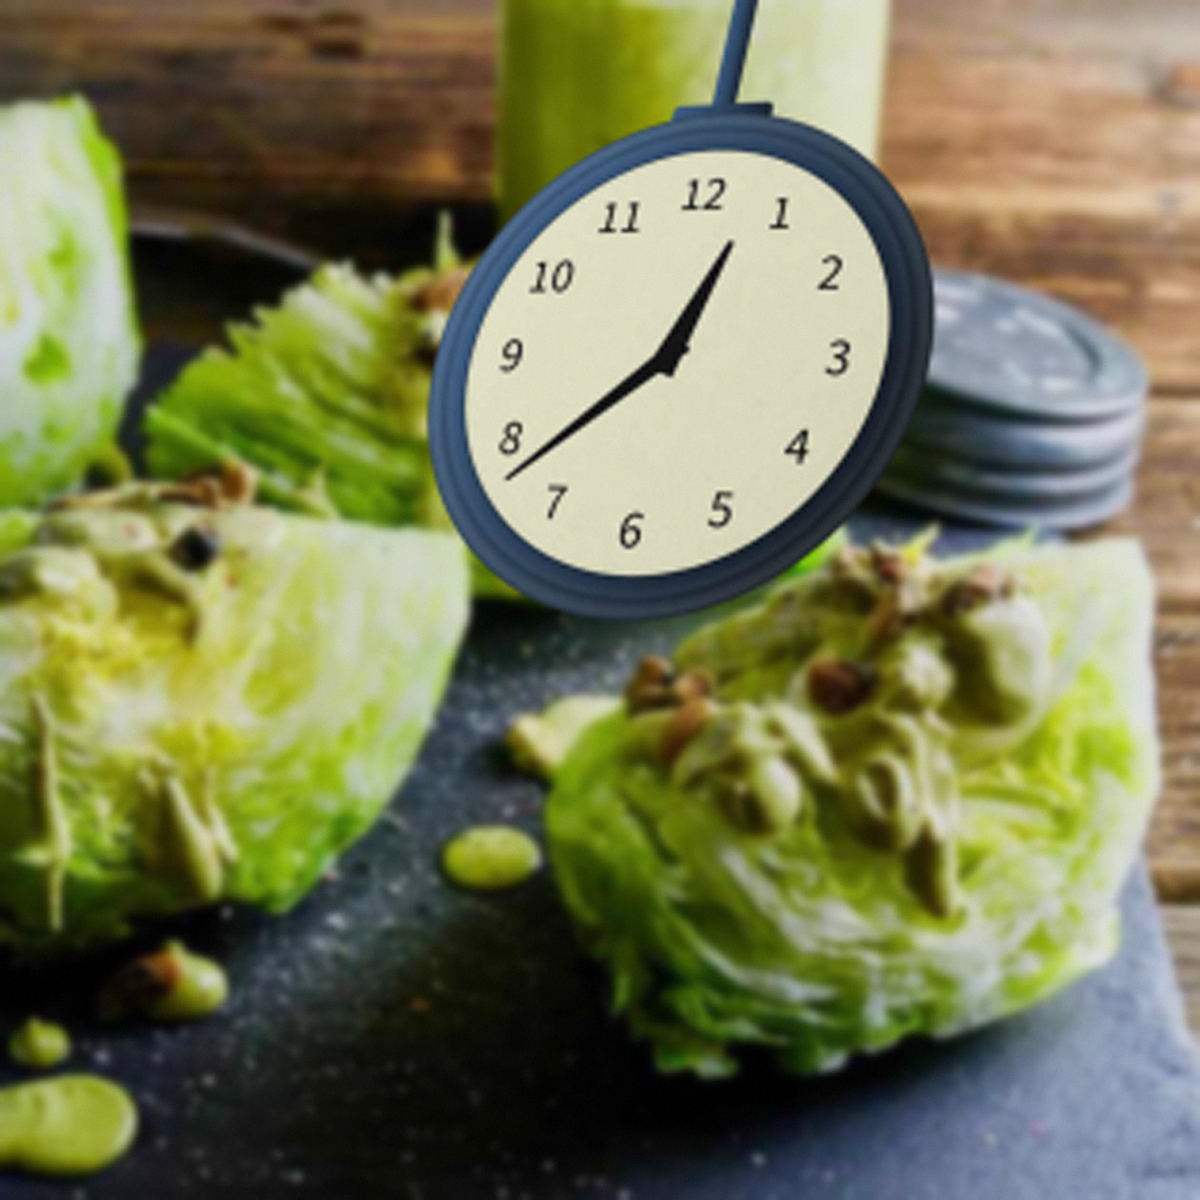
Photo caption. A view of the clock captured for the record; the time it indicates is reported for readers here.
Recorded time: 12:38
